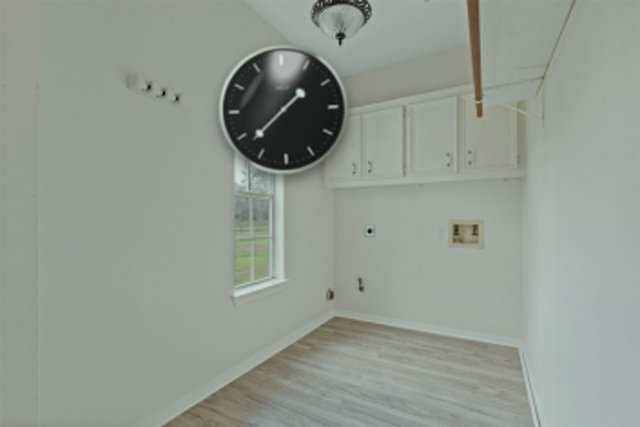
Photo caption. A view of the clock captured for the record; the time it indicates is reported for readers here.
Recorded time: 1:38
